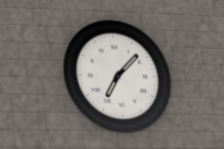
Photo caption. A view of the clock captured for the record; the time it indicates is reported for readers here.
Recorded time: 7:08
